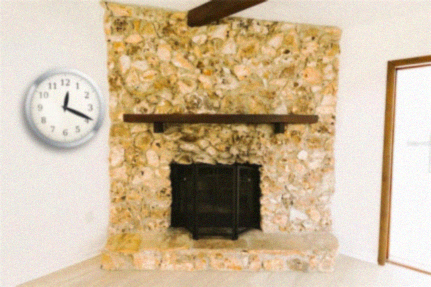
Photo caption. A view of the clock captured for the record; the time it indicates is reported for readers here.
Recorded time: 12:19
